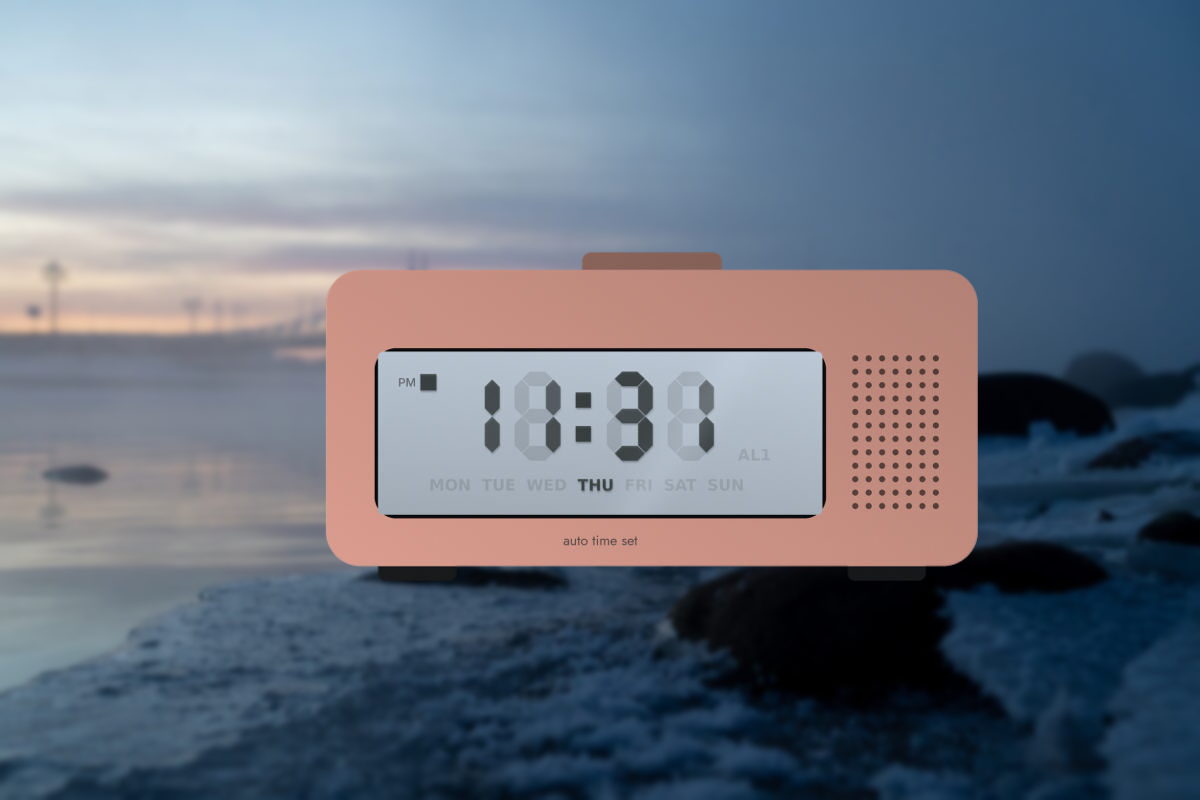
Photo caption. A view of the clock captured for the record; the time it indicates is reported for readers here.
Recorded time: 11:31
